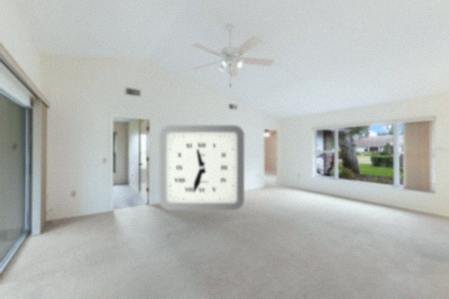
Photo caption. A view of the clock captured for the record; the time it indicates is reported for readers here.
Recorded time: 11:33
